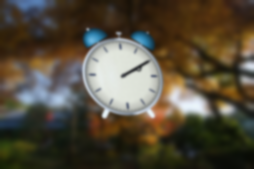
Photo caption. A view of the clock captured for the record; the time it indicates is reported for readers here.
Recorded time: 2:10
